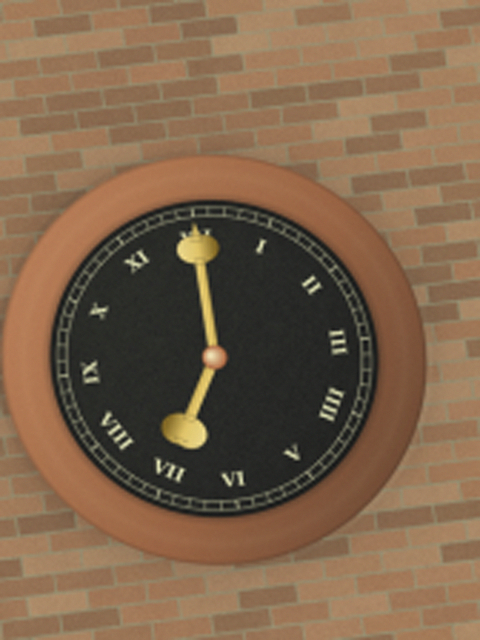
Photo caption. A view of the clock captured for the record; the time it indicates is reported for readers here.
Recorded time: 7:00
